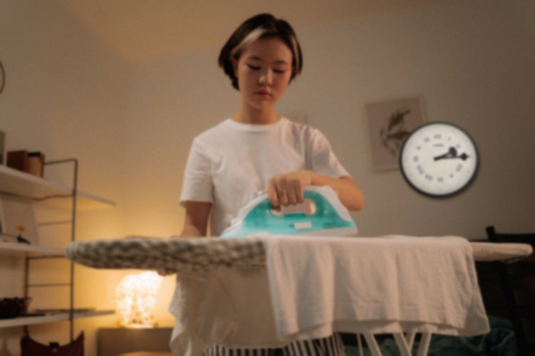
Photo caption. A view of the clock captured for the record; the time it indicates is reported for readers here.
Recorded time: 2:15
